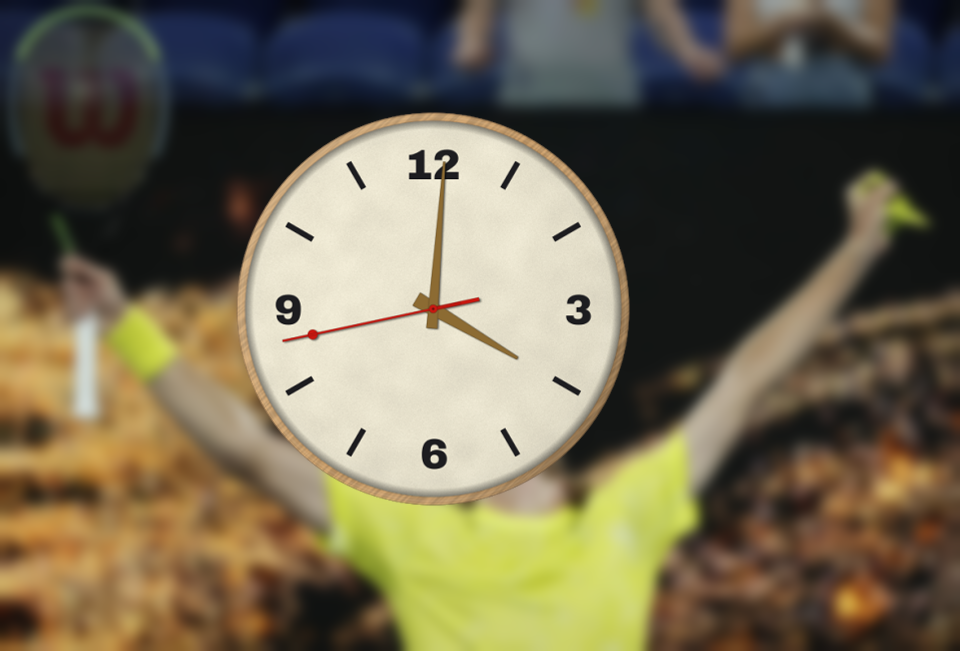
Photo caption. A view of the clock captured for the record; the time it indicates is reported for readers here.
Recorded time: 4:00:43
